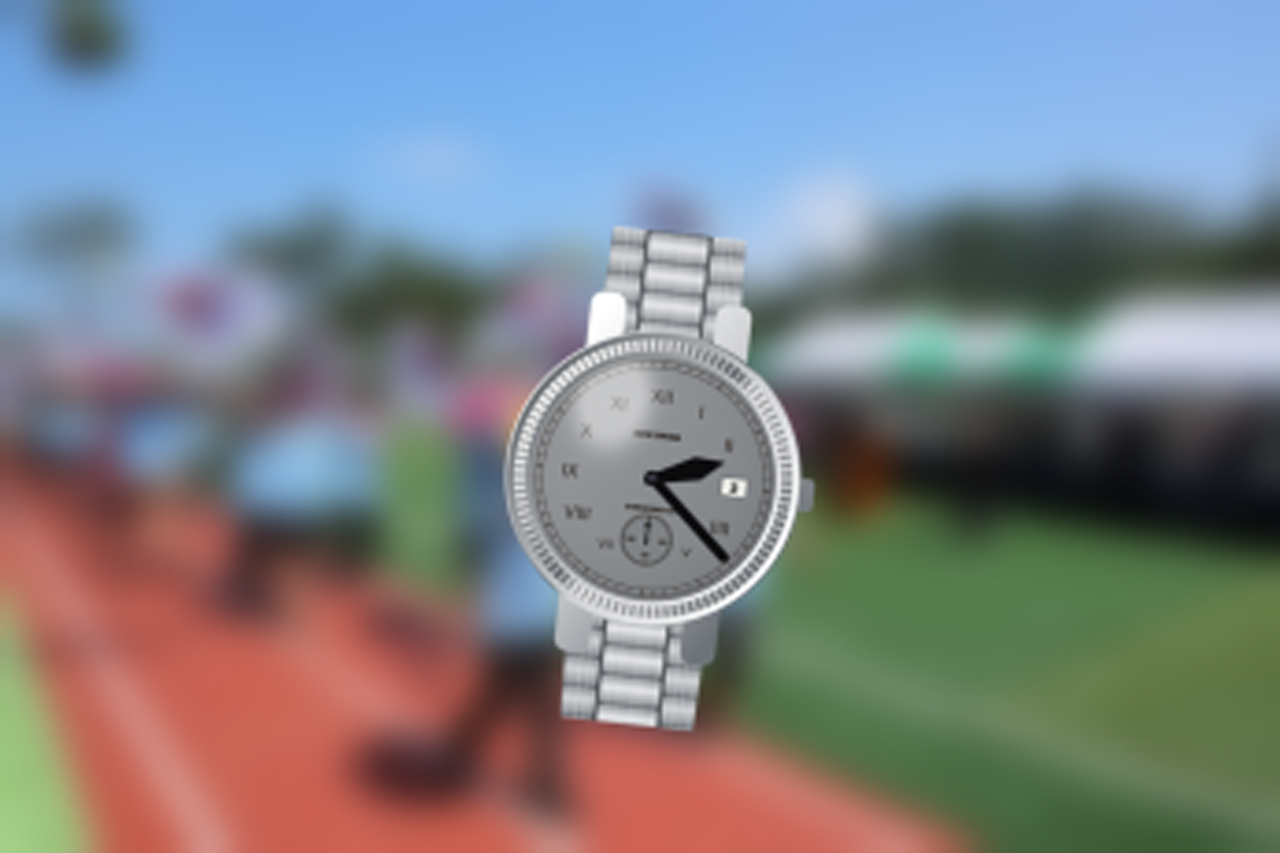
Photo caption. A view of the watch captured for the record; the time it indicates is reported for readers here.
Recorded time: 2:22
